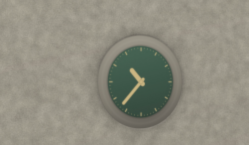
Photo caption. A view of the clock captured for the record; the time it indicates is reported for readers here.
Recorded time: 10:37
